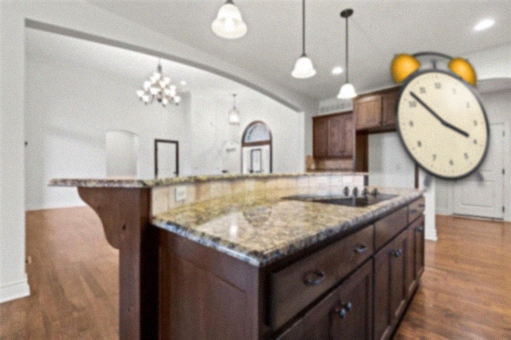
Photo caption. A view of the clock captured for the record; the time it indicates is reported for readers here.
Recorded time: 3:52
